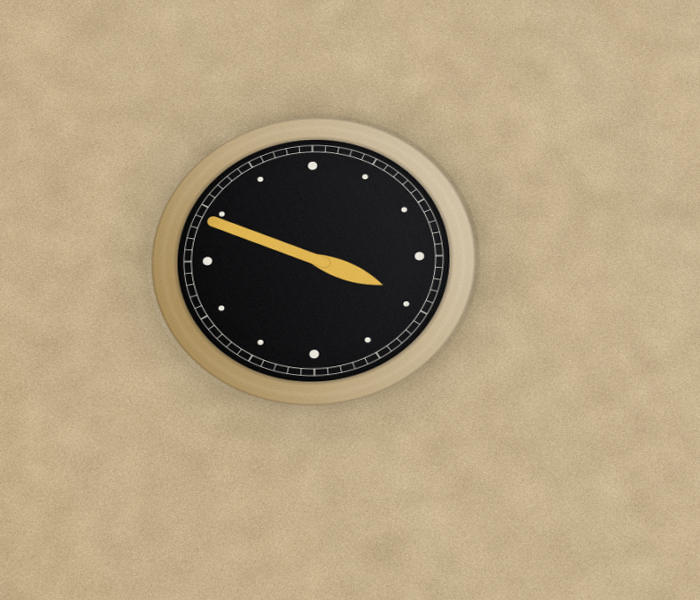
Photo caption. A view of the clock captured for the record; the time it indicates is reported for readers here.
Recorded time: 3:49
